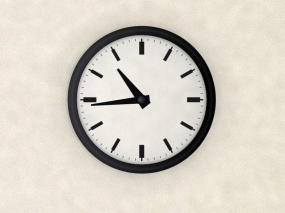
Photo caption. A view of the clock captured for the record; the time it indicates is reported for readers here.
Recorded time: 10:44
